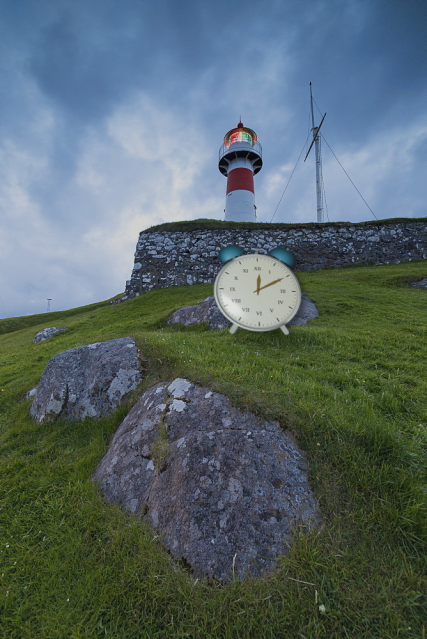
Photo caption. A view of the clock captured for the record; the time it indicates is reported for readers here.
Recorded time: 12:10
